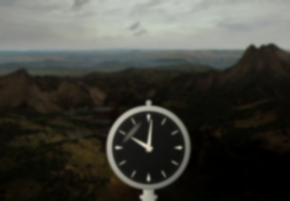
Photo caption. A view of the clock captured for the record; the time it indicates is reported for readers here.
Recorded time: 10:01
